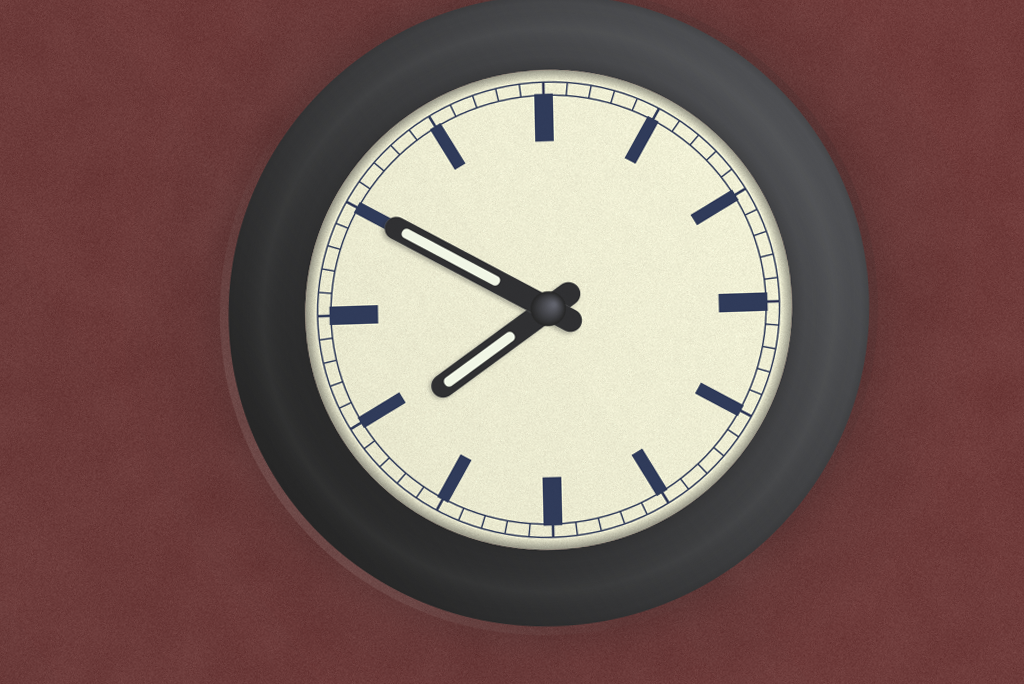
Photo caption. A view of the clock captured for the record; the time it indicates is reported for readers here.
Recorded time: 7:50
